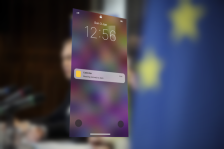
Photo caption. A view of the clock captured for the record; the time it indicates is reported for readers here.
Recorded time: 12:56
